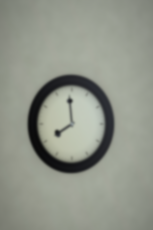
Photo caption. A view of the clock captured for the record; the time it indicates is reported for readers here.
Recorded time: 7:59
